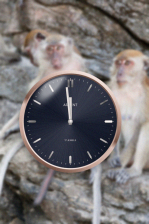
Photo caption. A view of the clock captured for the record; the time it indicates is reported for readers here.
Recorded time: 11:59
